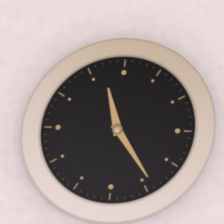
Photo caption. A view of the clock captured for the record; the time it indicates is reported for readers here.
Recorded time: 11:24
